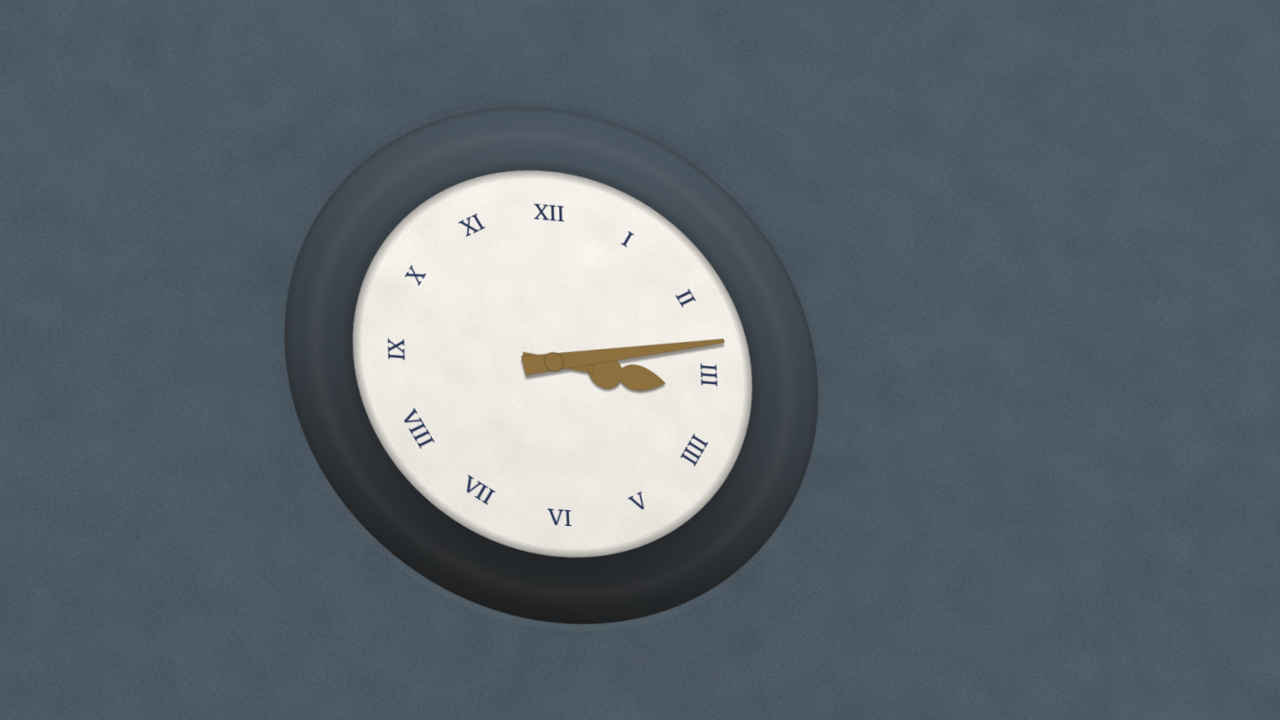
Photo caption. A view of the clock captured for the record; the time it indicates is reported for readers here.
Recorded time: 3:13
